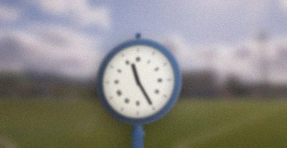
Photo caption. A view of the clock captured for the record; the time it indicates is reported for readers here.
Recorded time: 11:25
